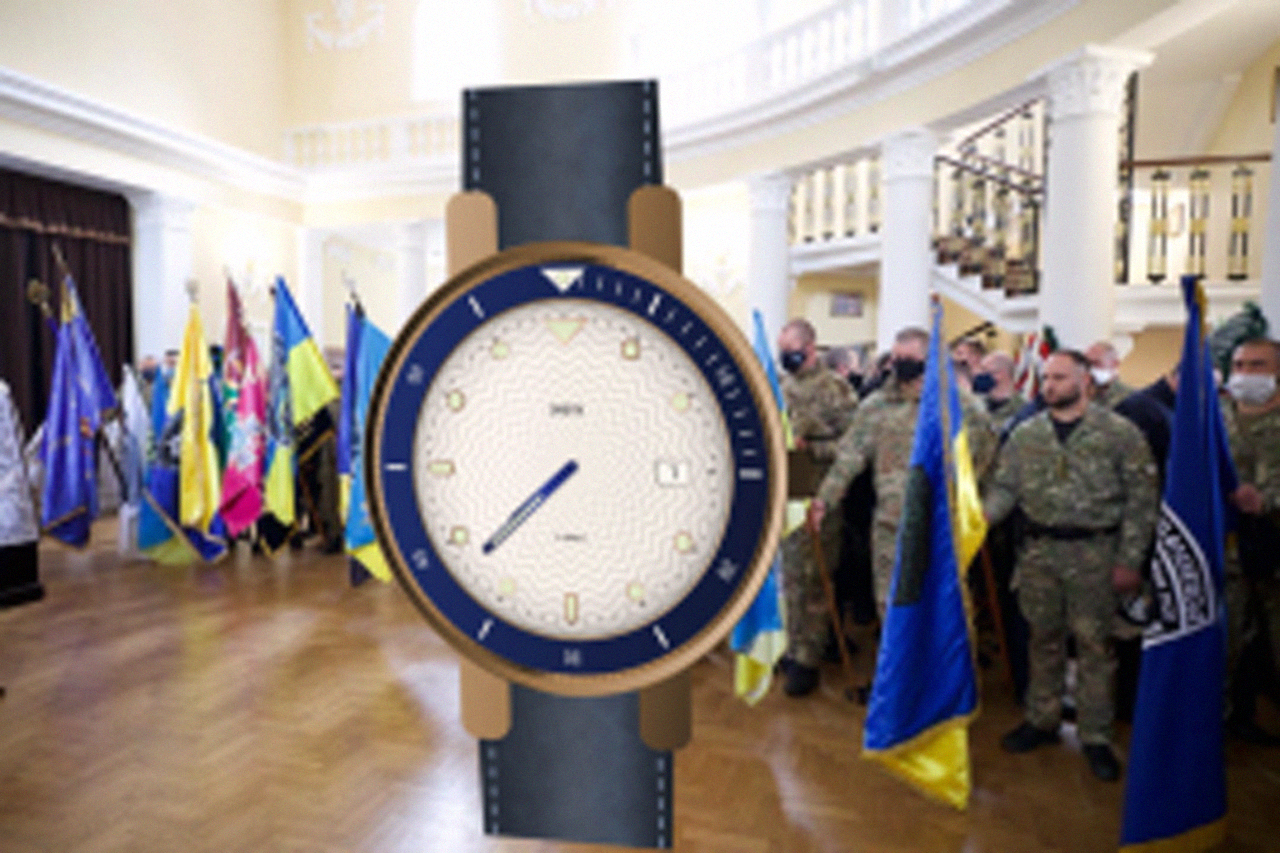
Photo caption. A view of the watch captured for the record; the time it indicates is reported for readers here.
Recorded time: 7:38
